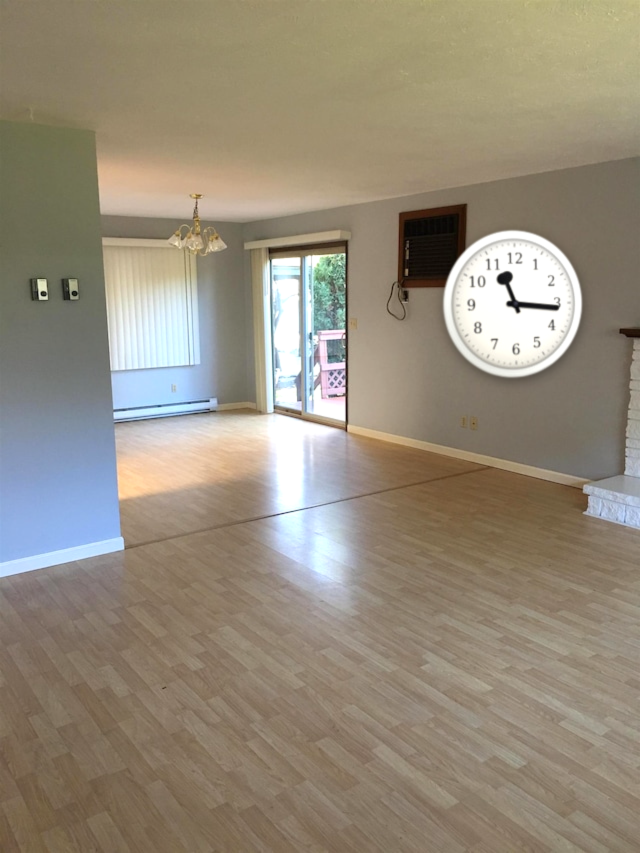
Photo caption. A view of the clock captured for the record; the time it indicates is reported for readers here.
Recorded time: 11:16
